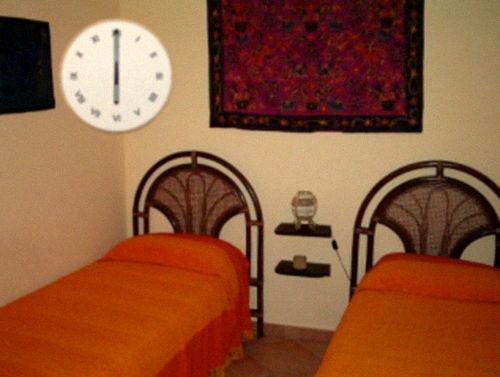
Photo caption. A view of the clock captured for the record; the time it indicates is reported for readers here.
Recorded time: 6:00
